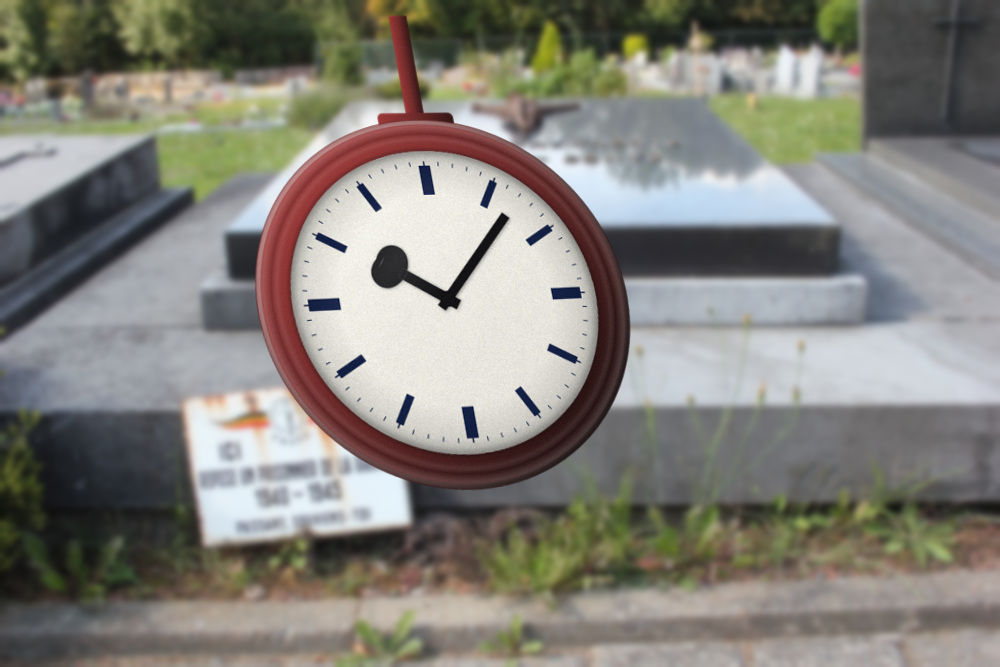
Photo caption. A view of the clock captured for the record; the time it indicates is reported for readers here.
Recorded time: 10:07
